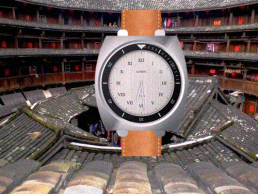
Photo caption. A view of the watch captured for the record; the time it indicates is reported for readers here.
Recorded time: 6:29
